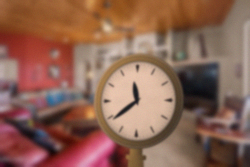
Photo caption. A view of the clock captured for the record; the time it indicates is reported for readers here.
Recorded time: 11:39
